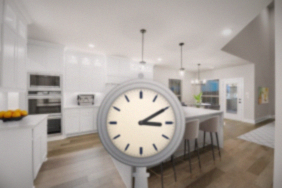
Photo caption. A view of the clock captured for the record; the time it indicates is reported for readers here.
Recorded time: 3:10
